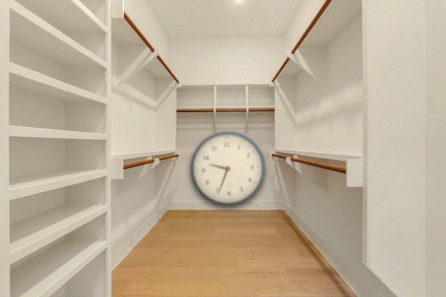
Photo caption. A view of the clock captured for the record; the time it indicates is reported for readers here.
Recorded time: 9:34
